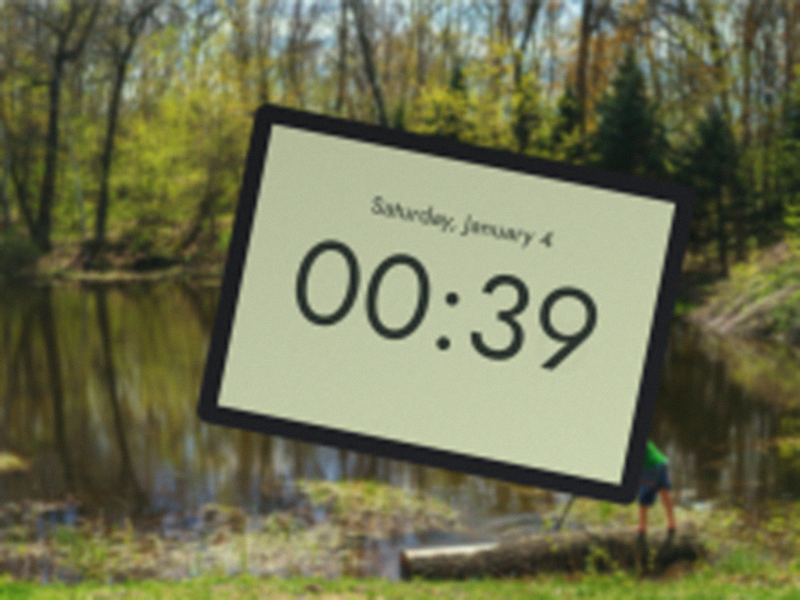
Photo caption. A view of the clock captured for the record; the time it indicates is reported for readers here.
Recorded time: 0:39
